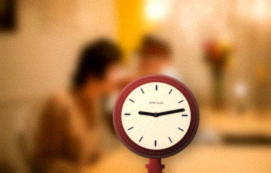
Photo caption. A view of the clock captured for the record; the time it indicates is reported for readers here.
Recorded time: 9:13
